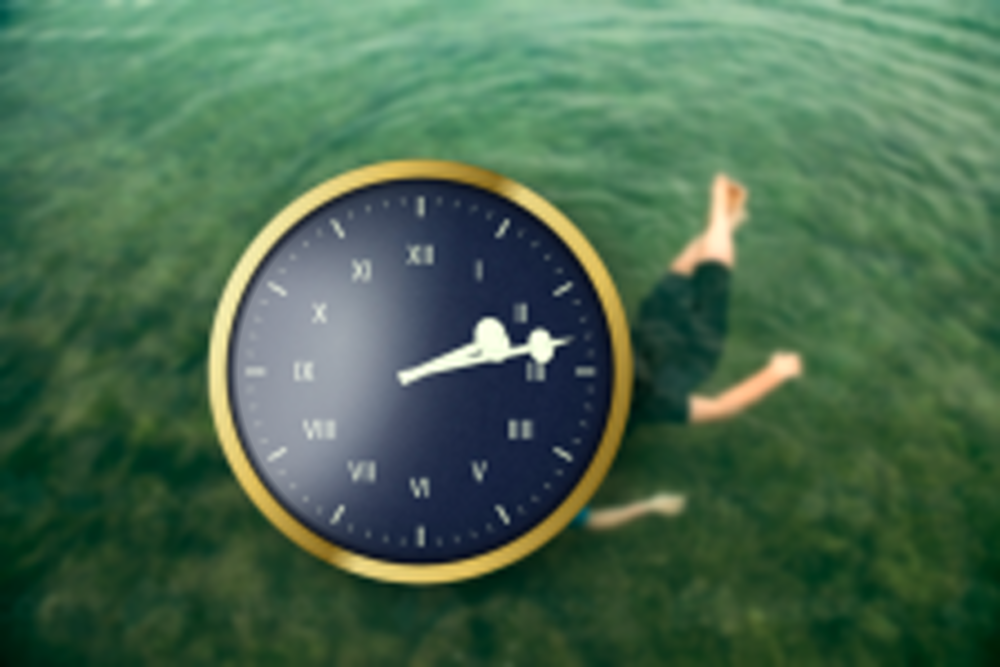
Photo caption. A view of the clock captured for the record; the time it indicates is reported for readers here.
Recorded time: 2:13
